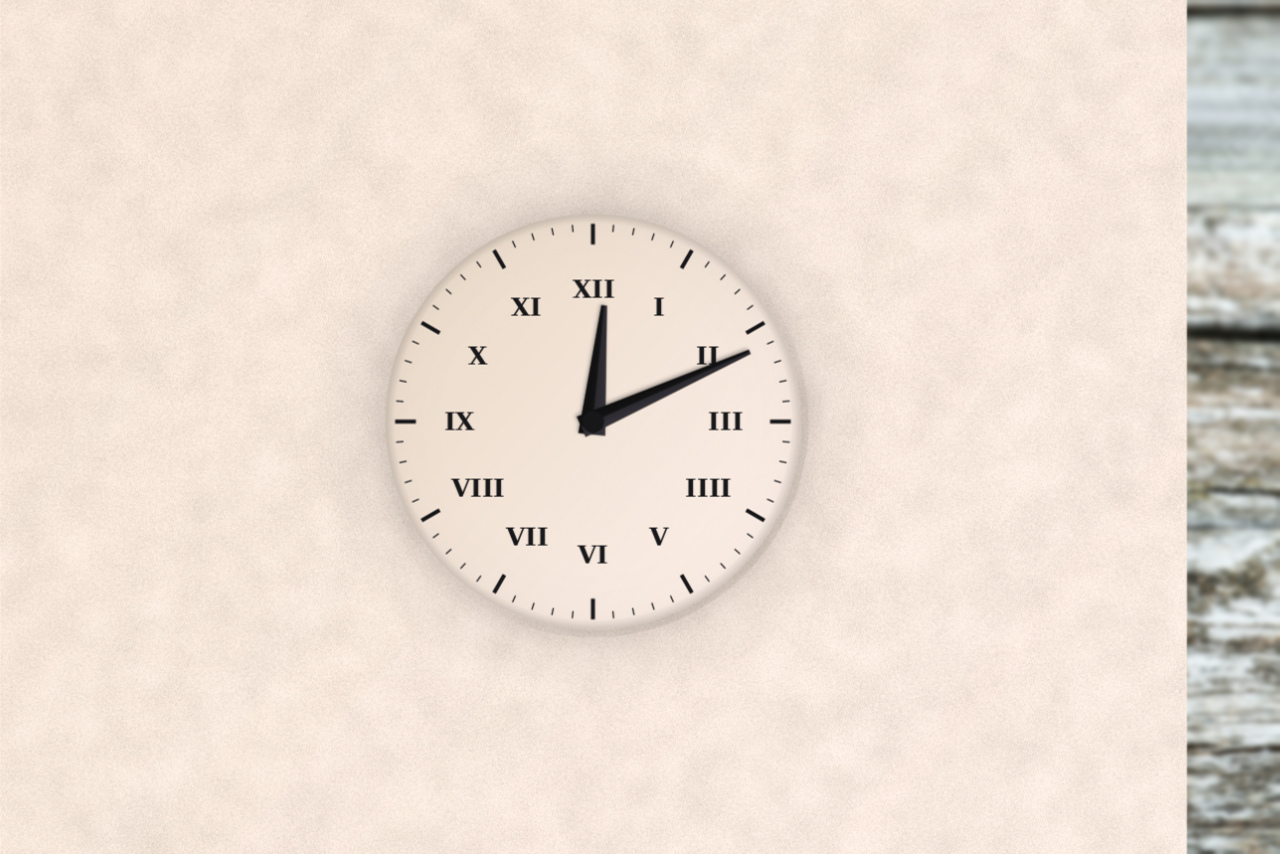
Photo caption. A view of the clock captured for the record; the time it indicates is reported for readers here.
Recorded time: 12:11
